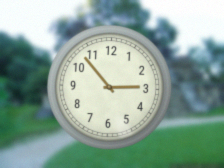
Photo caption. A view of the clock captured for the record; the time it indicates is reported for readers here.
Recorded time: 2:53
